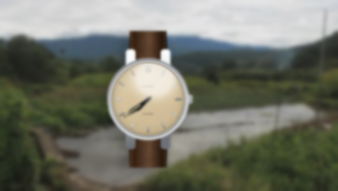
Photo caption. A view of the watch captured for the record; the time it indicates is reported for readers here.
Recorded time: 7:39
